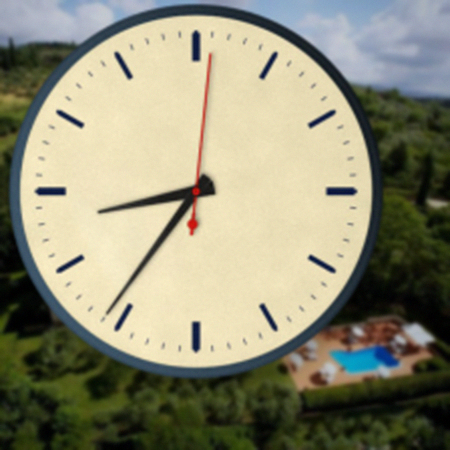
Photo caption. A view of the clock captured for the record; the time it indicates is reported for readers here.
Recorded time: 8:36:01
